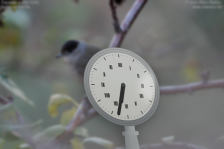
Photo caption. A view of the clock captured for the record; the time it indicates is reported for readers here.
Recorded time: 6:33
